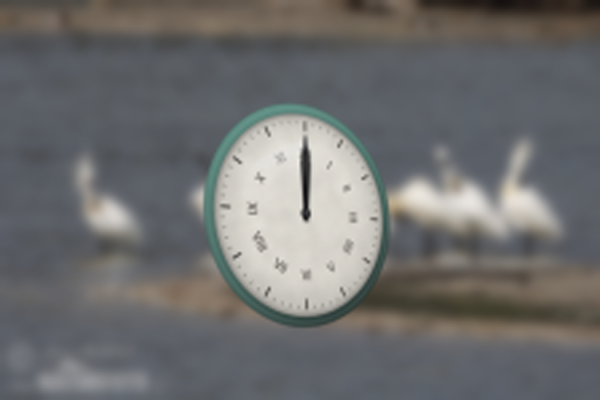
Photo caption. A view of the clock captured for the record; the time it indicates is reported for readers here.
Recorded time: 12:00
